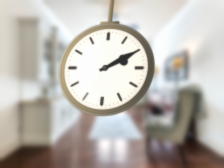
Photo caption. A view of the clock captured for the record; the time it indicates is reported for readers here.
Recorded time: 2:10
